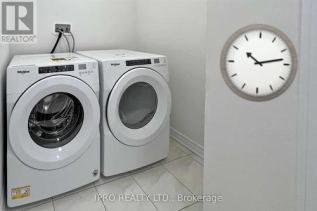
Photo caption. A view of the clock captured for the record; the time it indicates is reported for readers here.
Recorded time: 10:13
